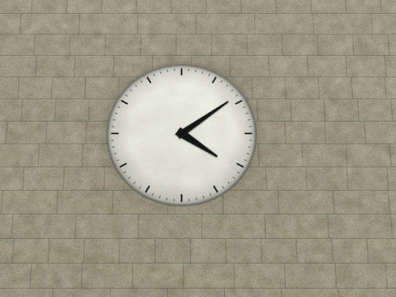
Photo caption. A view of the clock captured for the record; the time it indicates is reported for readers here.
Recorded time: 4:09
